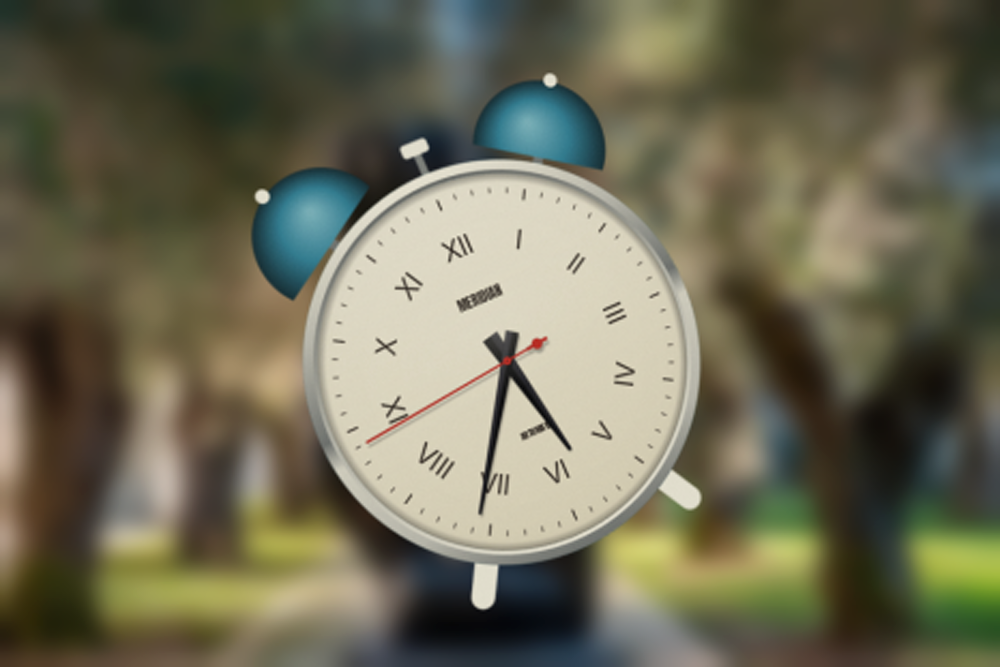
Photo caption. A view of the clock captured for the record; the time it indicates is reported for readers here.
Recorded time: 5:35:44
